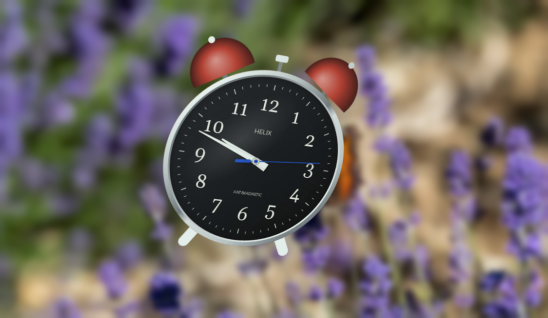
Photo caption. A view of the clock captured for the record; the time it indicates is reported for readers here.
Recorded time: 9:48:14
